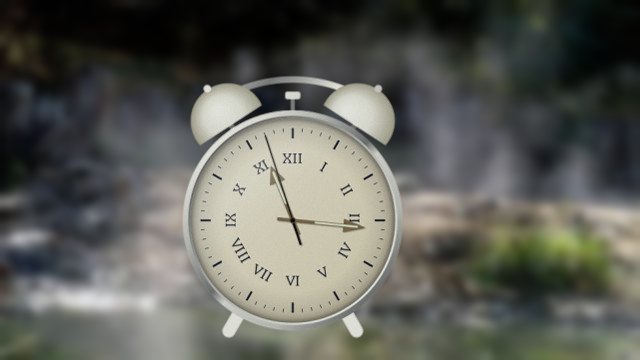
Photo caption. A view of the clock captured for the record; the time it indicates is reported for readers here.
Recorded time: 11:15:57
